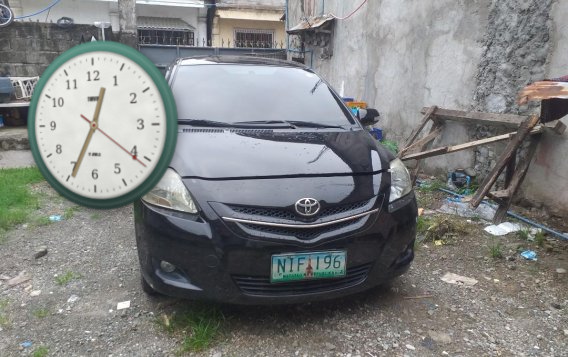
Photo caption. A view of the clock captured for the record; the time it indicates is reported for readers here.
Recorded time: 12:34:21
